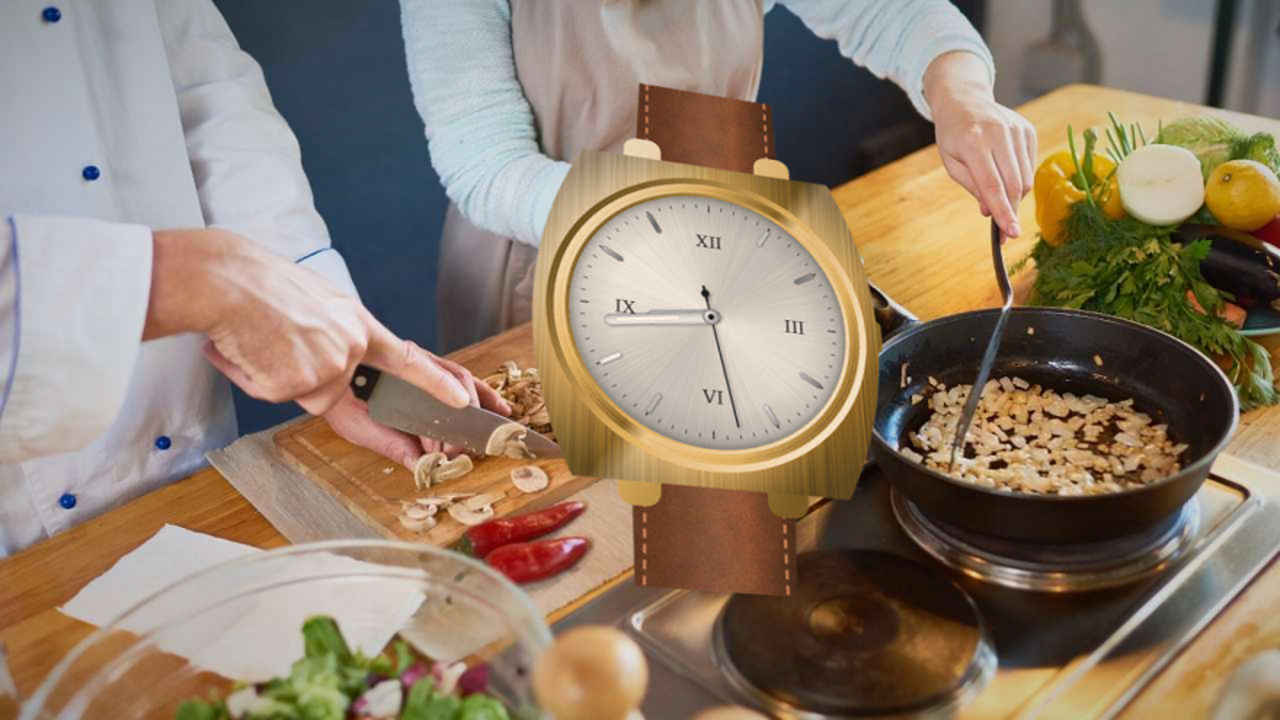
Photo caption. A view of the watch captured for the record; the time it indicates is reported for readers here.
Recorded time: 8:43:28
